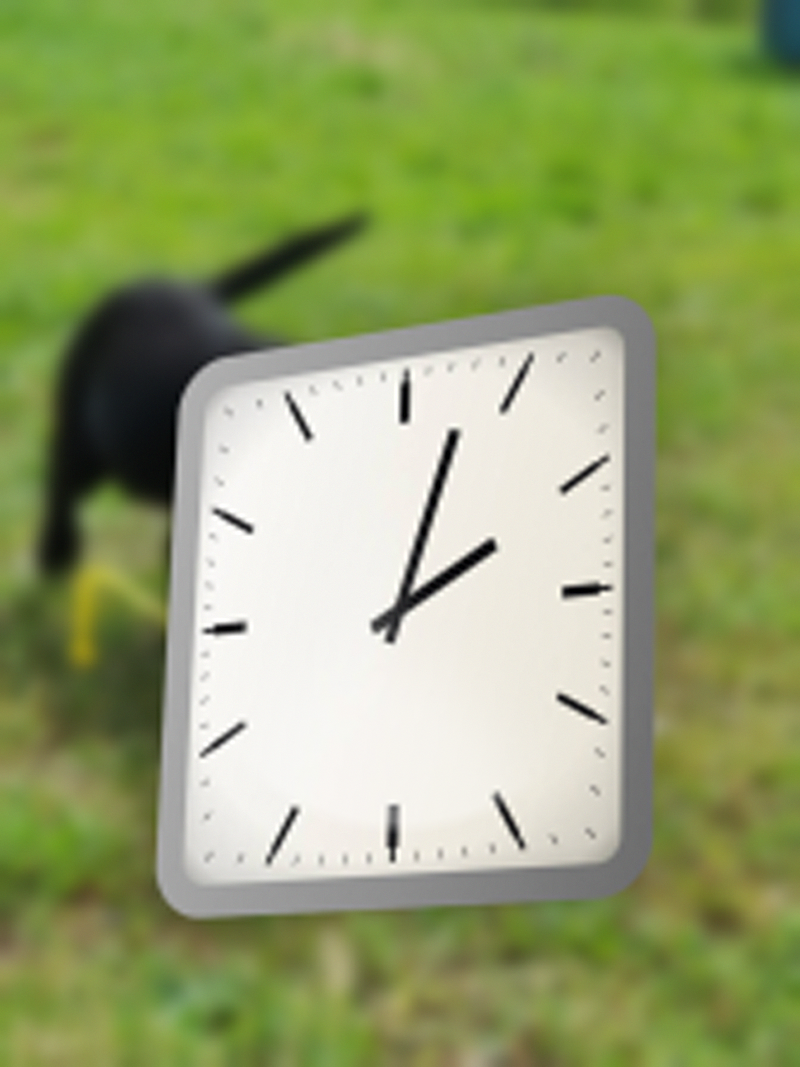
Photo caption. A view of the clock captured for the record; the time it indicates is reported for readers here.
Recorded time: 2:03
